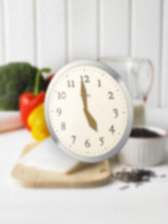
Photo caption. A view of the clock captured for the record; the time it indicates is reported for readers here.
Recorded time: 4:59
